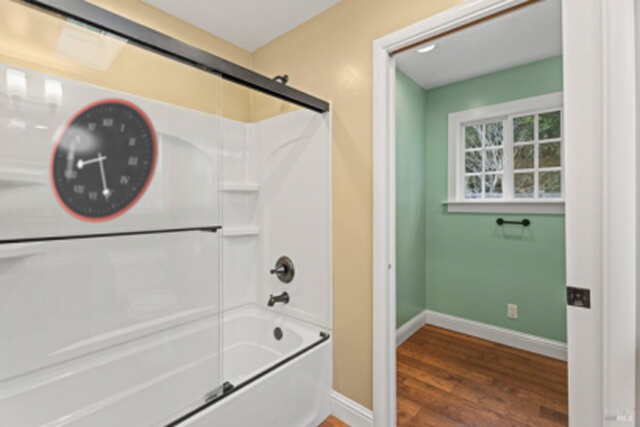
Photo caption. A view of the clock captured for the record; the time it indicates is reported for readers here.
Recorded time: 8:26
